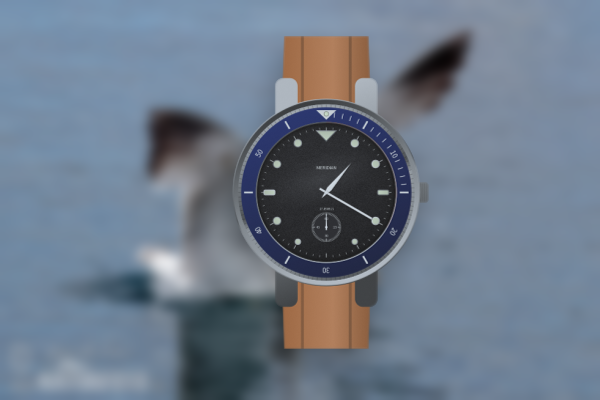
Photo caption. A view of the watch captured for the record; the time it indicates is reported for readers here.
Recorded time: 1:20
